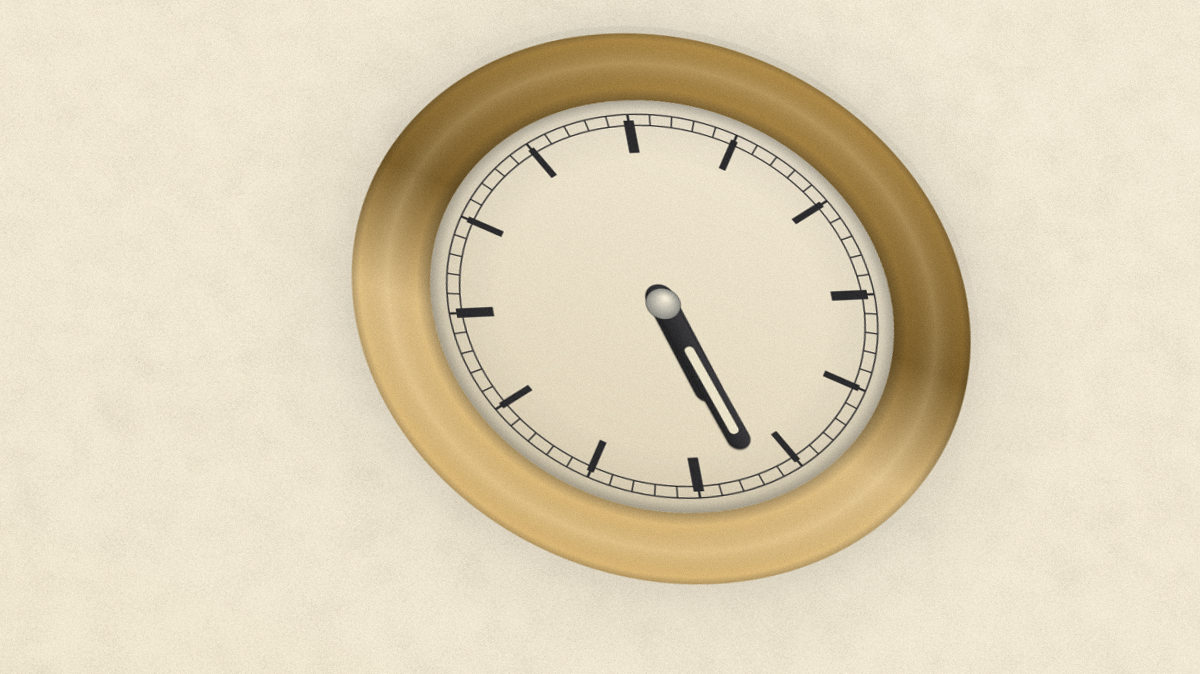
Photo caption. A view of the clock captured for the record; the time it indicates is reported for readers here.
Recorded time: 5:27
